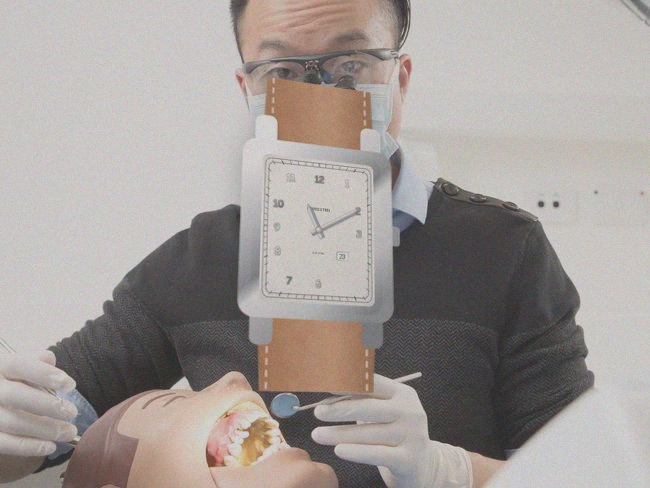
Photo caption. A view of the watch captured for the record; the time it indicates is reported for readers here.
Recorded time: 11:10
